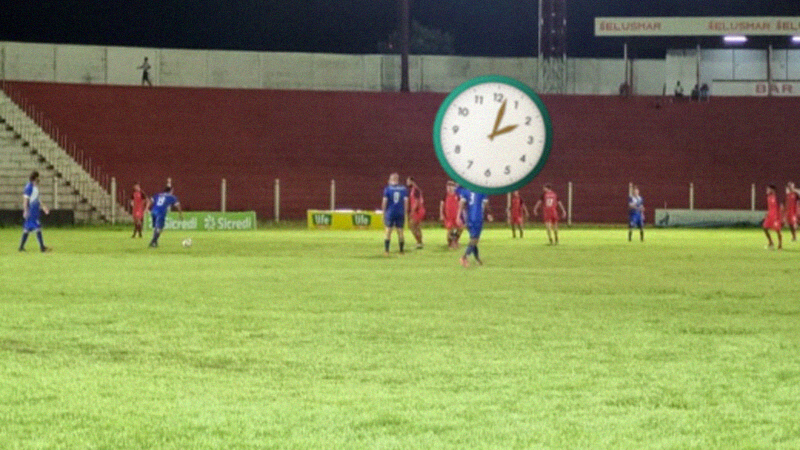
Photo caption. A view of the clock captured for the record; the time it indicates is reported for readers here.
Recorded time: 2:02
